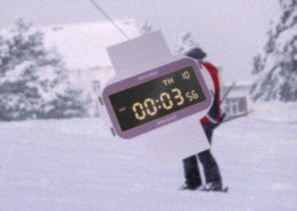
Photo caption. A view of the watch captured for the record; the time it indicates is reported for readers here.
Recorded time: 0:03
